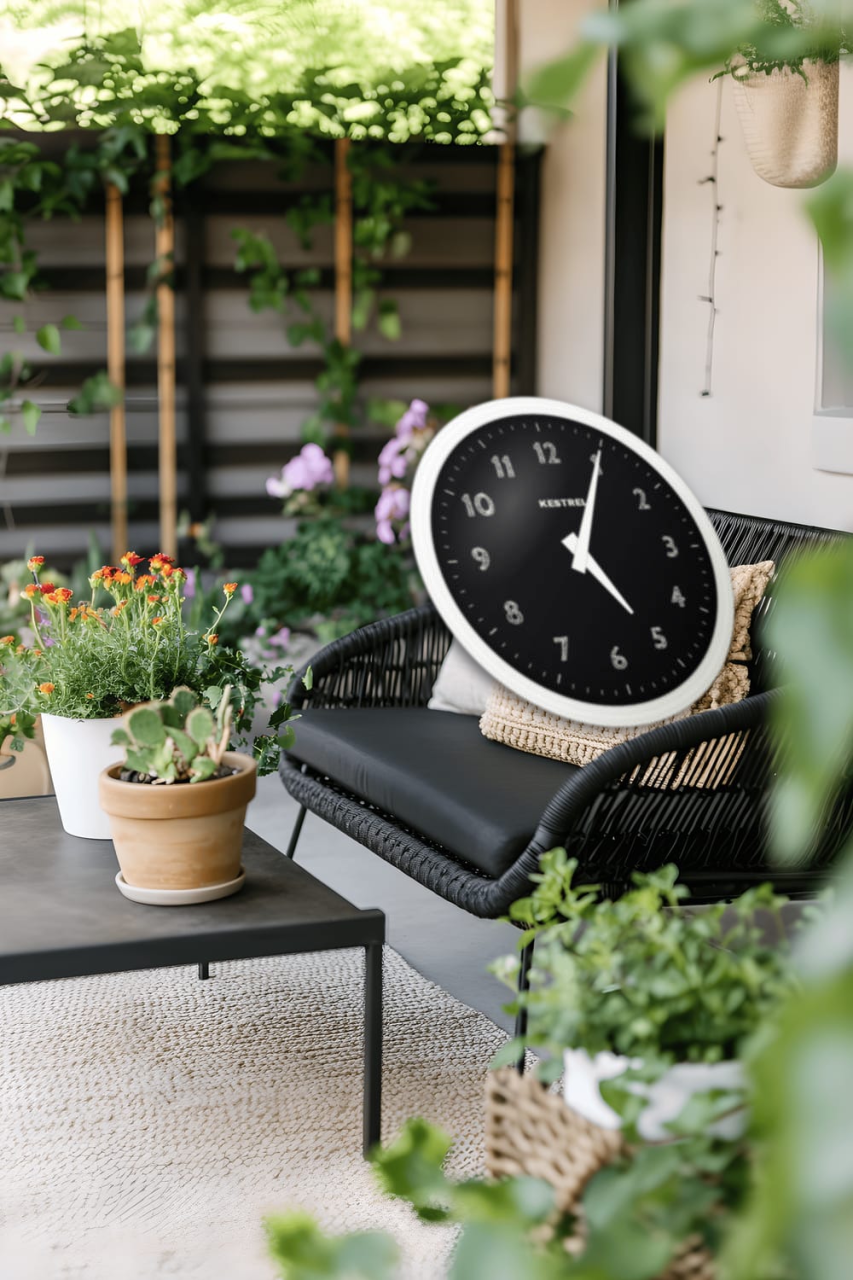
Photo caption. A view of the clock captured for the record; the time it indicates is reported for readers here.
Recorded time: 5:05
